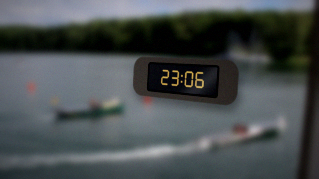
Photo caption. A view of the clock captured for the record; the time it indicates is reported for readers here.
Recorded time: 23:06
